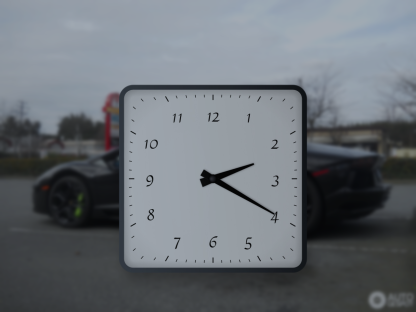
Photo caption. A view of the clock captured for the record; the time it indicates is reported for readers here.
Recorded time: 2:20
